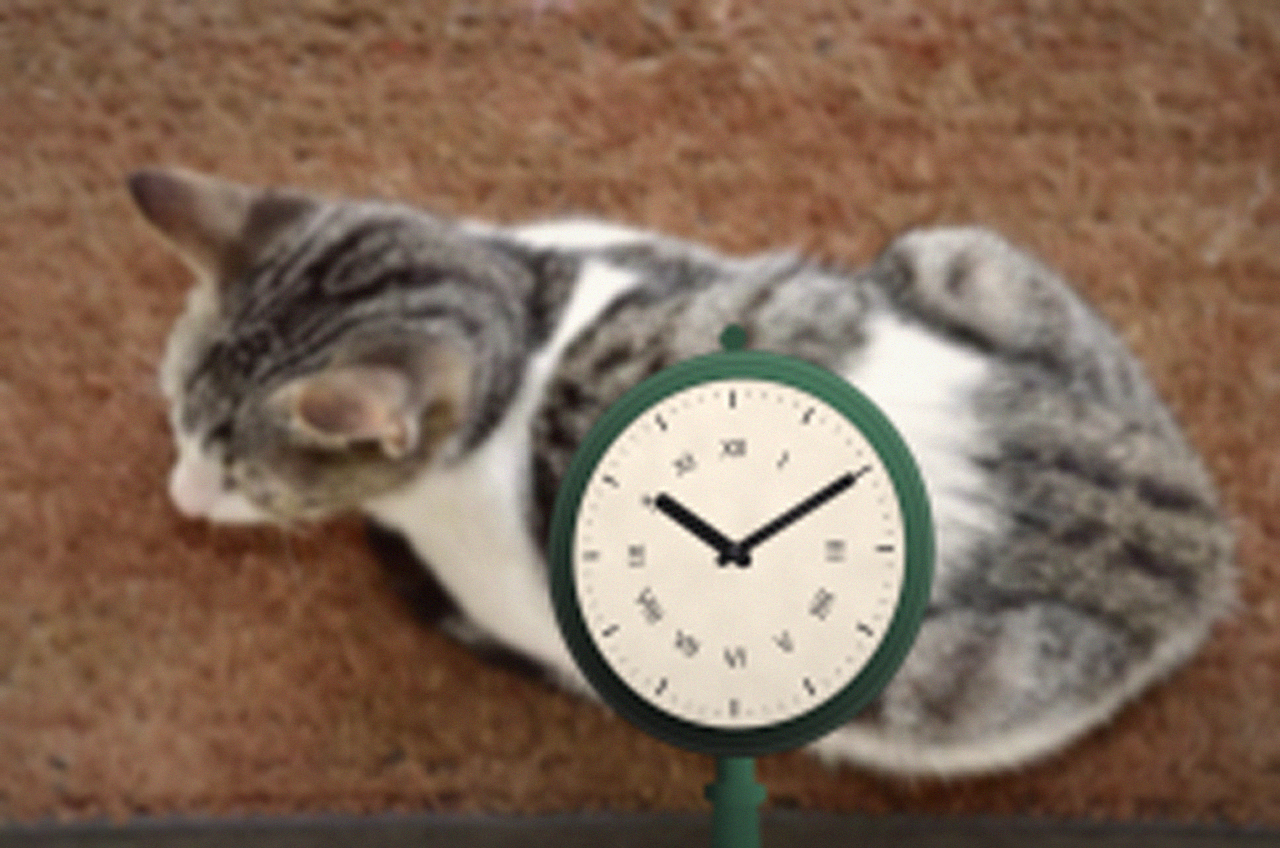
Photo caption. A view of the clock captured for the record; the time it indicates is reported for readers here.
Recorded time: 10:10
